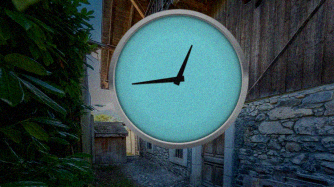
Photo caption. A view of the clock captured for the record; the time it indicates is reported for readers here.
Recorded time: 12:44
